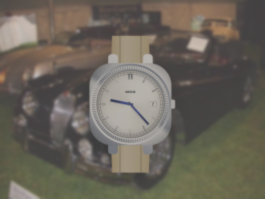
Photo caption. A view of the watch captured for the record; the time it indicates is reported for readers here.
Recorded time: 9:23
